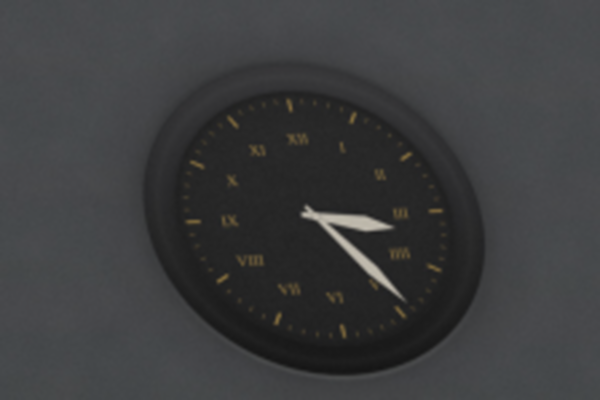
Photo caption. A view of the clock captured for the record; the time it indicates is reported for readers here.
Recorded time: 3:24
